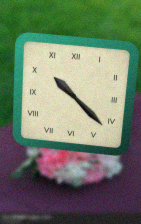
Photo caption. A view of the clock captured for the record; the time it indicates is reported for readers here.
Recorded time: 10:22
